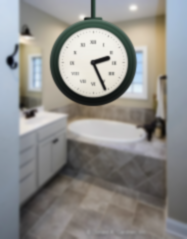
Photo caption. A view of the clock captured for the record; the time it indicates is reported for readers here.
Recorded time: 2:26
